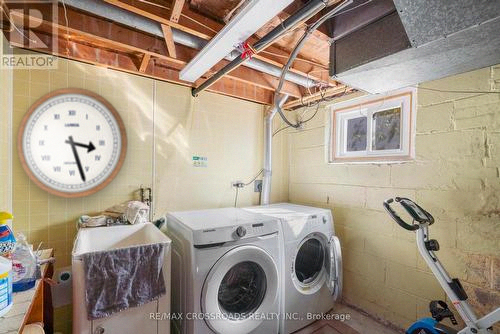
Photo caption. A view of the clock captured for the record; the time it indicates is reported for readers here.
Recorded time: 3:27
